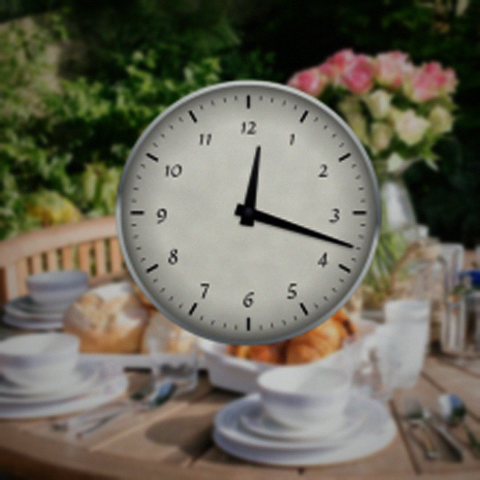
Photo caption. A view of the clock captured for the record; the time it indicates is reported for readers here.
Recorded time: 12:18
